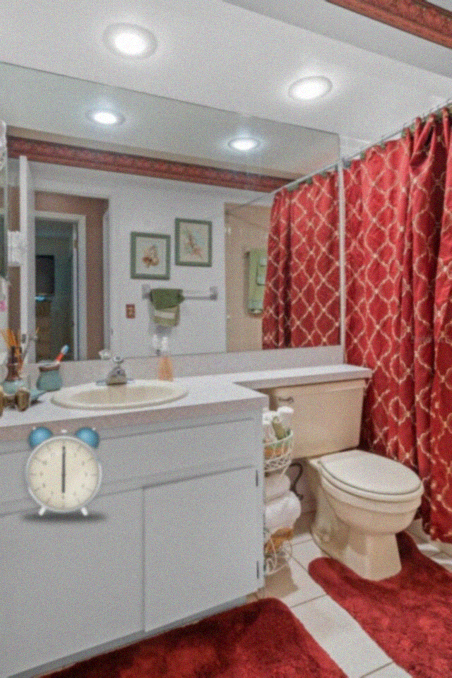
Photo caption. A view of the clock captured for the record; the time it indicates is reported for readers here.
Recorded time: 6:00
